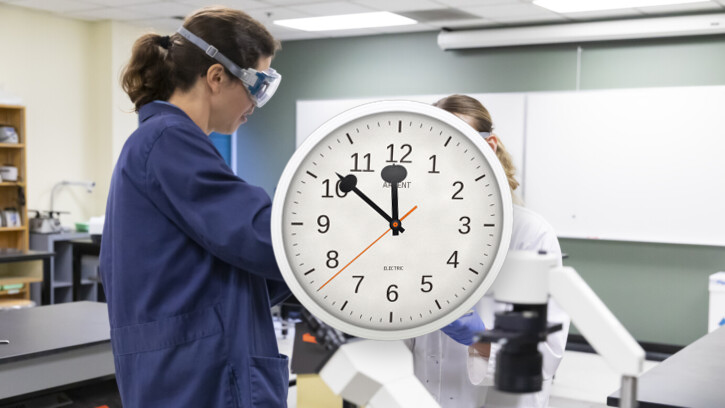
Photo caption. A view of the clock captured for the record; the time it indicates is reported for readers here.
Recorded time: 11:51:38
